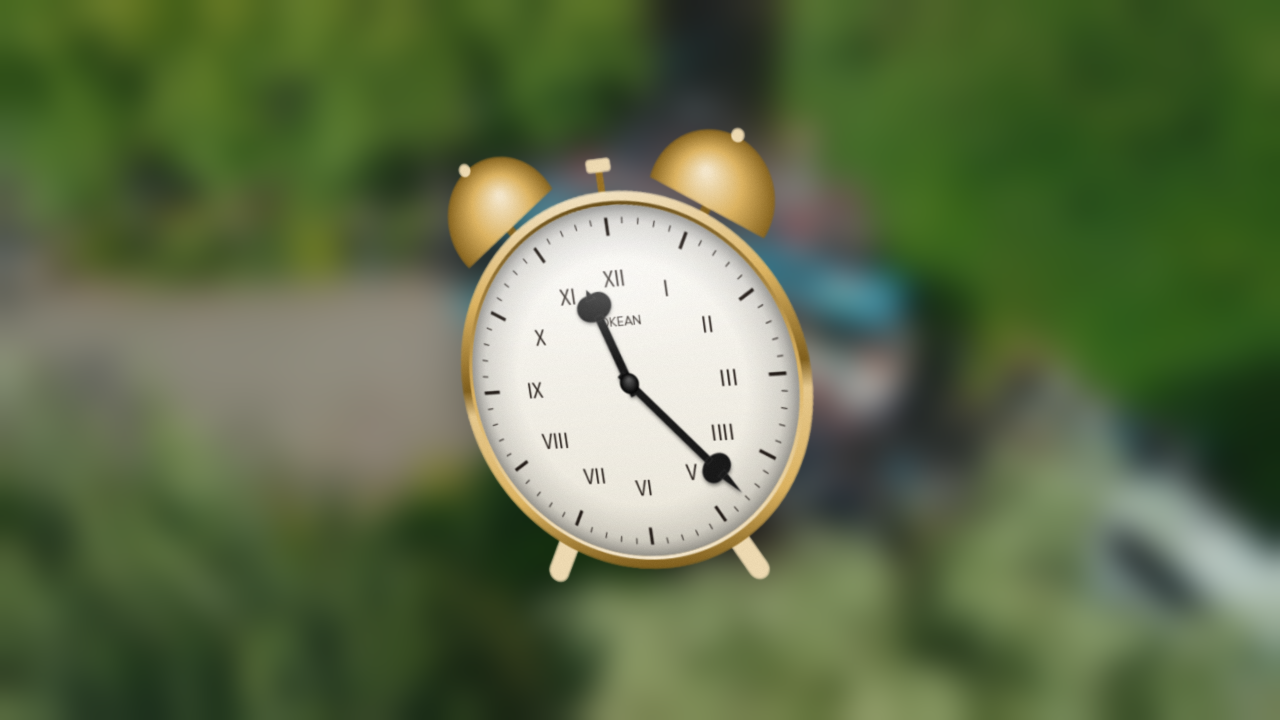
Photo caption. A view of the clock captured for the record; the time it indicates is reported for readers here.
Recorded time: 11:23
